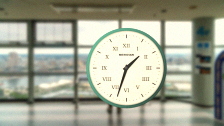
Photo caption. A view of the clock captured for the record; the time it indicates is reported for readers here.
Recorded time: 1:33
